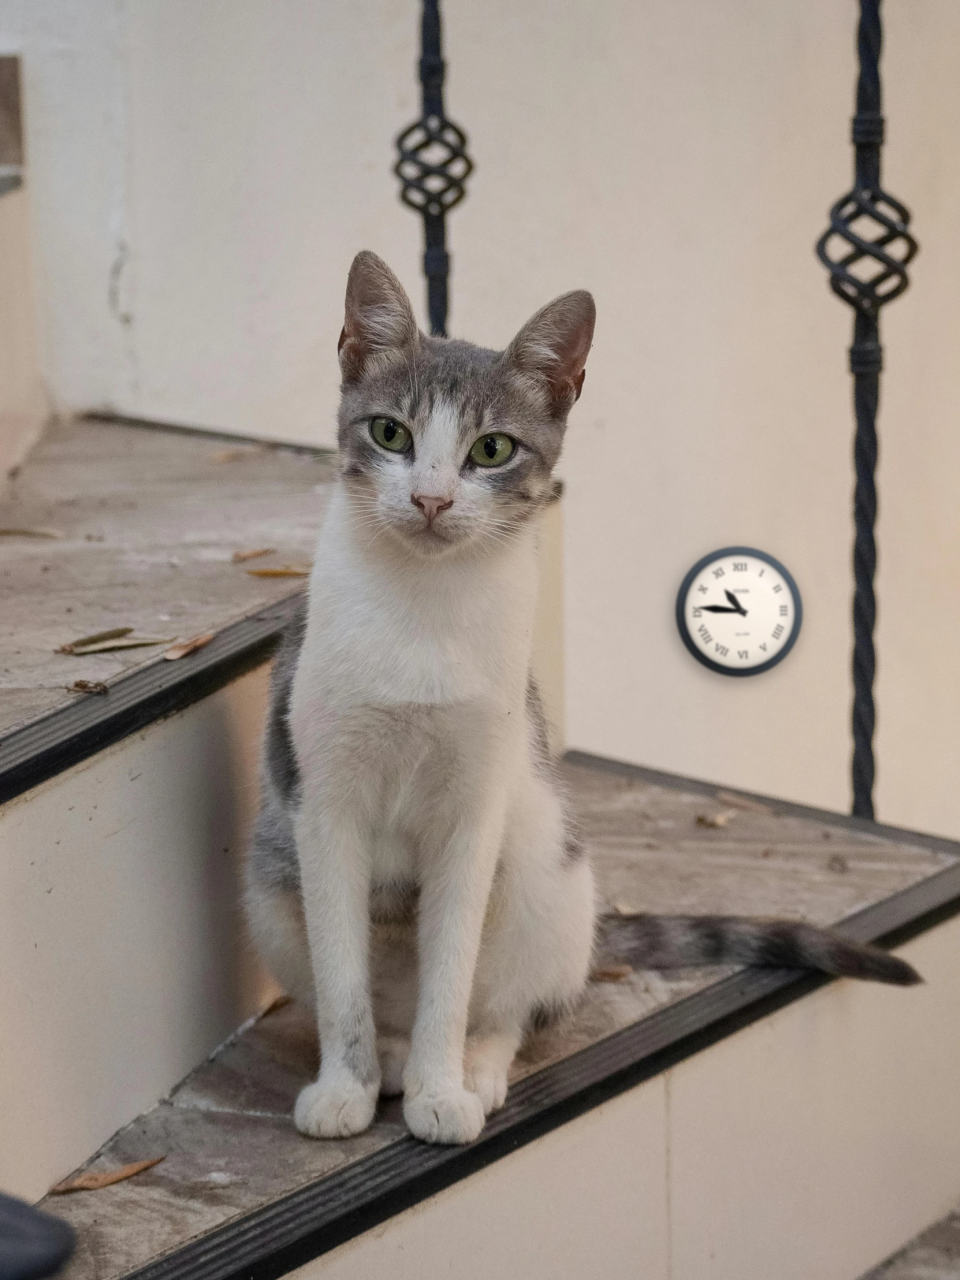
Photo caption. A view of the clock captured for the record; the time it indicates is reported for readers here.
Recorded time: 10:46
